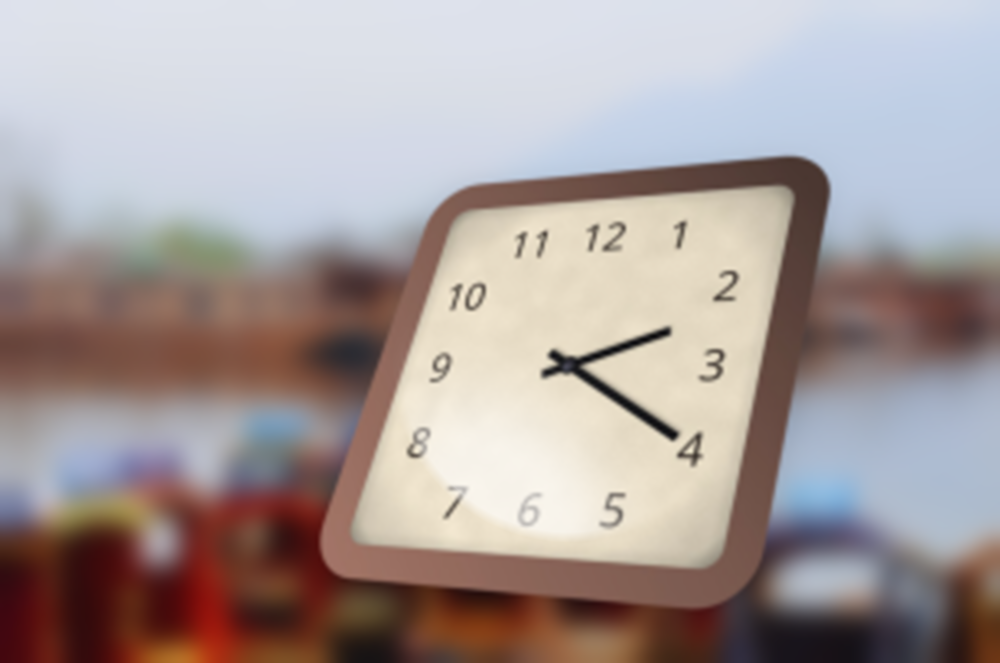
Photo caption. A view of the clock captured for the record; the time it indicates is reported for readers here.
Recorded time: 2:20
